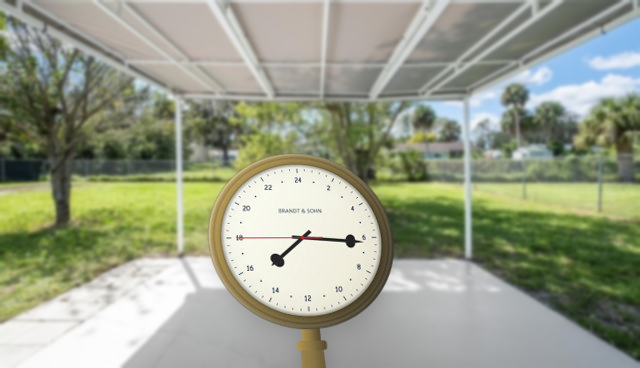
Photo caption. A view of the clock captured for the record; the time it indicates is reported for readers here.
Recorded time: 15:15:45
